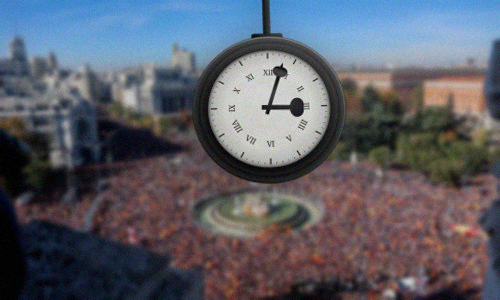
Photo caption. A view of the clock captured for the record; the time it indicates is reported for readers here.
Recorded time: 3:03
